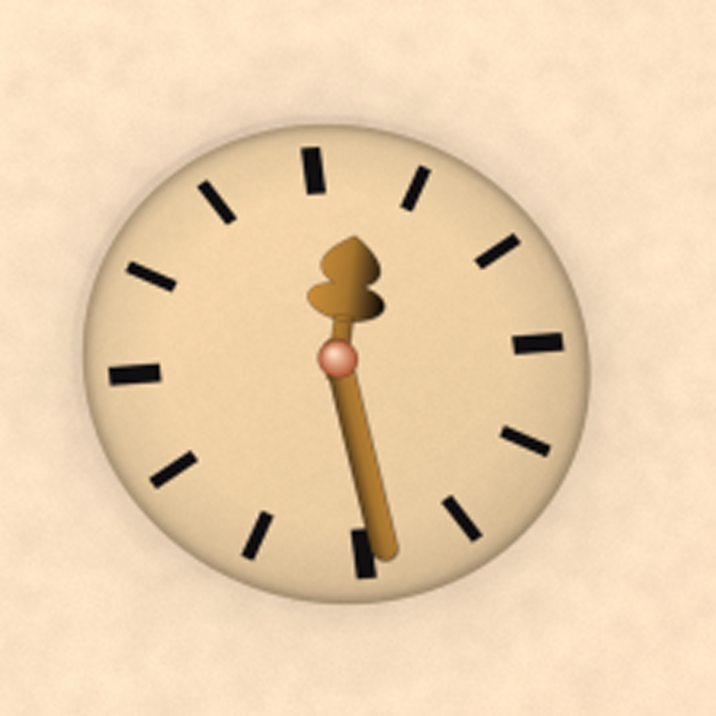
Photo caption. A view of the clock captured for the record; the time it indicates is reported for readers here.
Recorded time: 12:29
